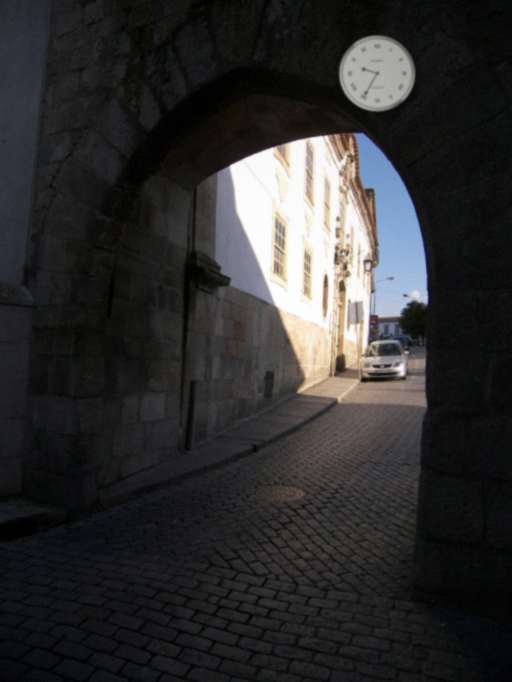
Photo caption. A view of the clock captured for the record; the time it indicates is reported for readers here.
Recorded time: 9:35
